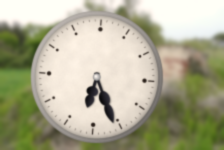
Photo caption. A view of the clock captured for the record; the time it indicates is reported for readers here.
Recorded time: 6:26
